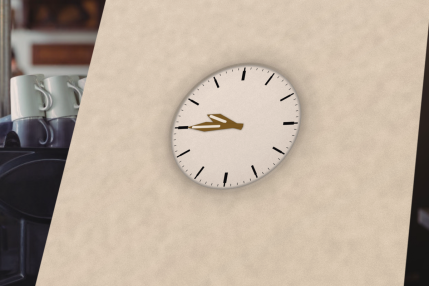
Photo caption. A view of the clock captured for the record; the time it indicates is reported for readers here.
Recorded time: 9:45
